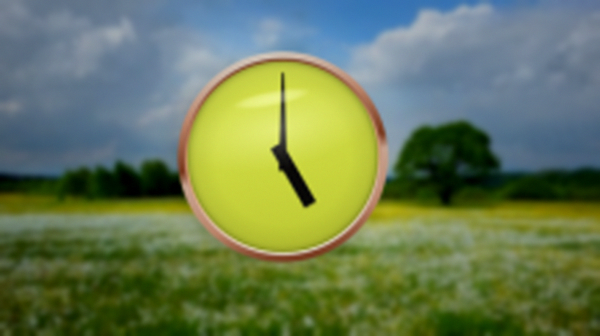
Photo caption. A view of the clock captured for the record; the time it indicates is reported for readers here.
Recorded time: 5:00
